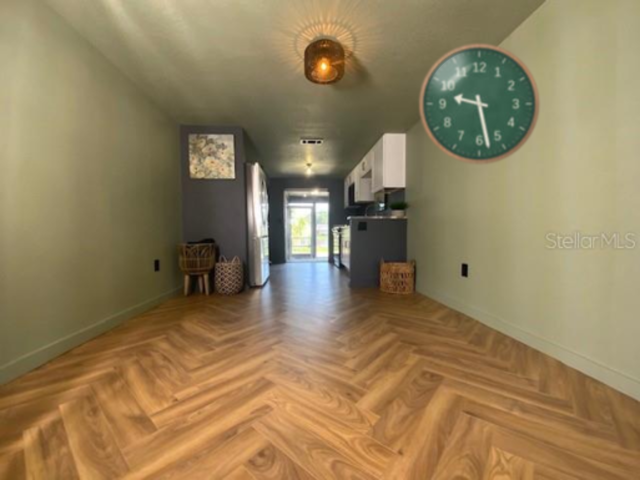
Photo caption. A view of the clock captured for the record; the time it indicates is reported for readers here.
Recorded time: 9:28
